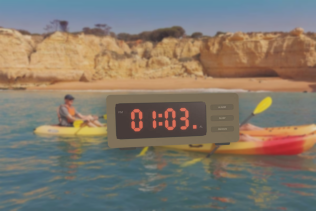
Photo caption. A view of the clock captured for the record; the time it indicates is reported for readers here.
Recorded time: 1:03
